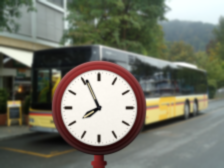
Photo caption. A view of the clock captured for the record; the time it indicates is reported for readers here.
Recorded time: 7:56
